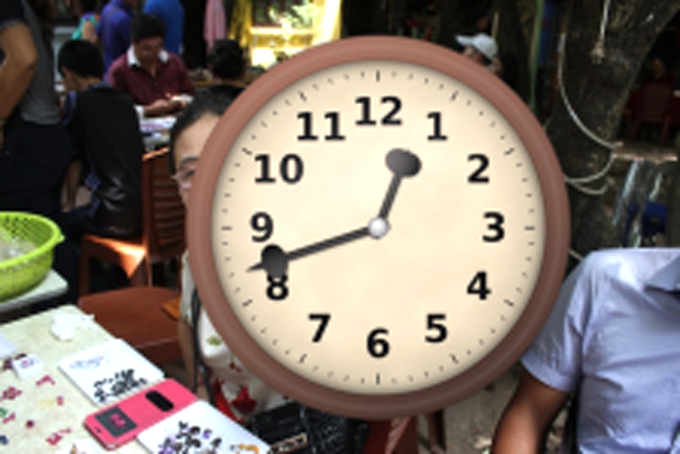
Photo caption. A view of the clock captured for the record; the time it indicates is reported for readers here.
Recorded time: 12:42
